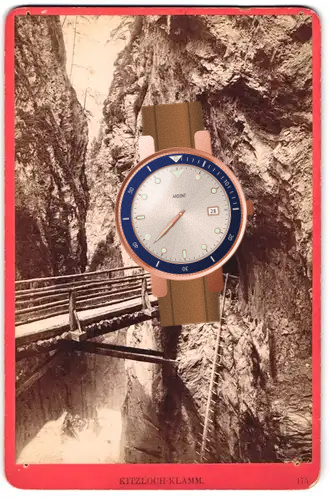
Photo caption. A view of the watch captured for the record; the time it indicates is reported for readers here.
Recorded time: 7:38
